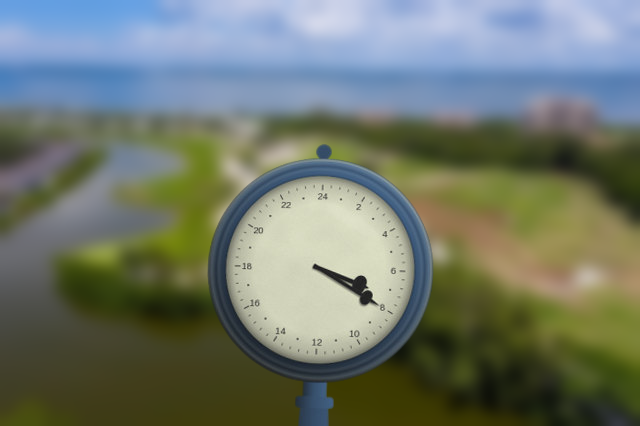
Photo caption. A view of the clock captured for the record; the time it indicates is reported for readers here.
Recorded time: 7:20
